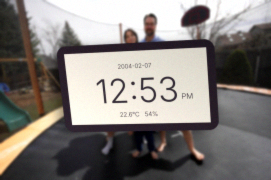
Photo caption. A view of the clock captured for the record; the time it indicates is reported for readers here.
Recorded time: 12:53
